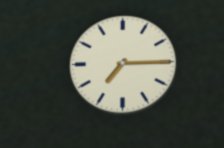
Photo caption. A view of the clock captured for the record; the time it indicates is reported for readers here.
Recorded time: 7:15
